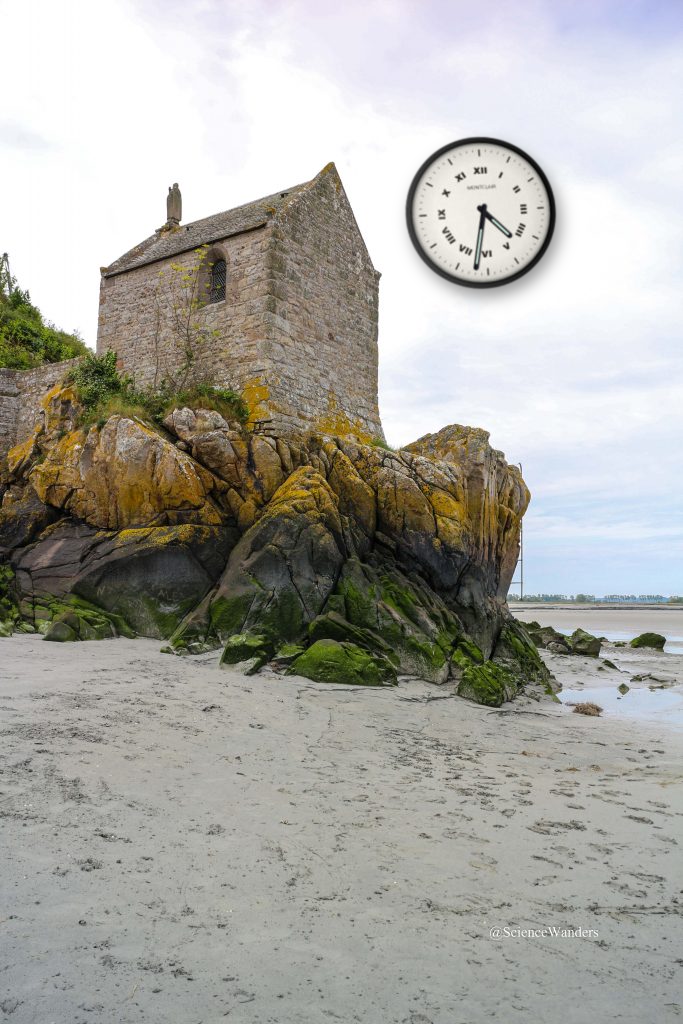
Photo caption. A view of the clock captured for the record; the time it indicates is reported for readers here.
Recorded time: 4:32
